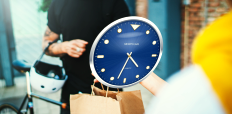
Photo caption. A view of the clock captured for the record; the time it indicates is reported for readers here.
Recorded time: 4:33
